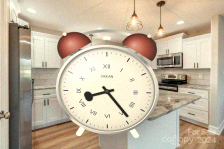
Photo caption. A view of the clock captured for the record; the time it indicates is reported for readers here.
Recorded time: 8:24
